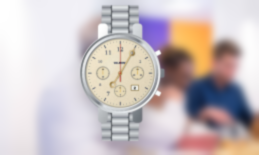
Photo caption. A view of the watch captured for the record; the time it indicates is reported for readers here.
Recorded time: 7:05
